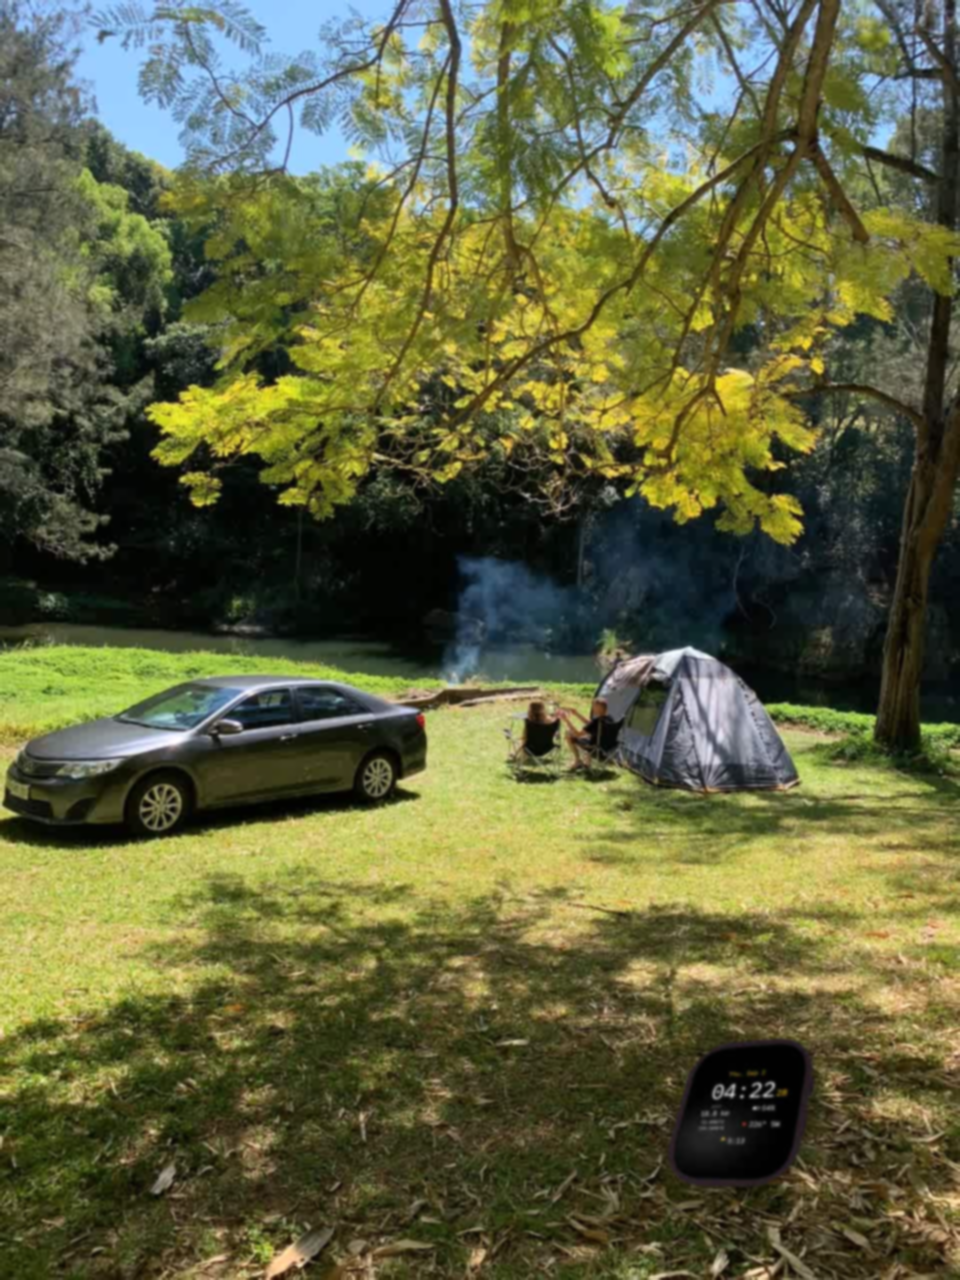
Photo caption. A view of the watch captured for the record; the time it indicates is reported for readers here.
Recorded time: 4:22
